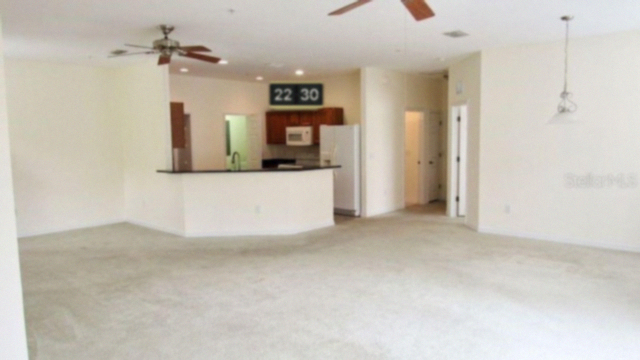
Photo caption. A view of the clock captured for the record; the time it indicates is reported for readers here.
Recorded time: 22:30
